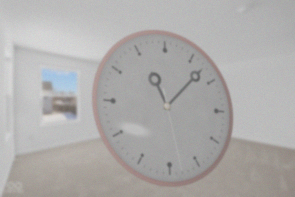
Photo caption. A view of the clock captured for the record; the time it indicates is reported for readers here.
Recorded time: 11:07:28
